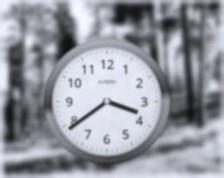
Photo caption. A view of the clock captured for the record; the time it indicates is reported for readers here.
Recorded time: 3:39
